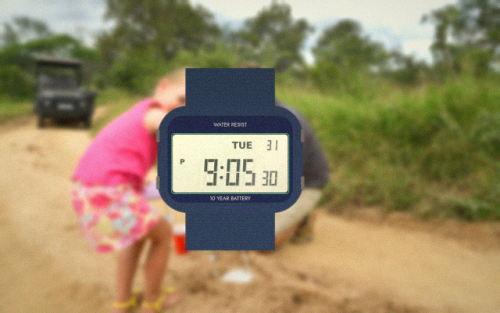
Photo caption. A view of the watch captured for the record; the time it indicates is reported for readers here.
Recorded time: 9:05:30
